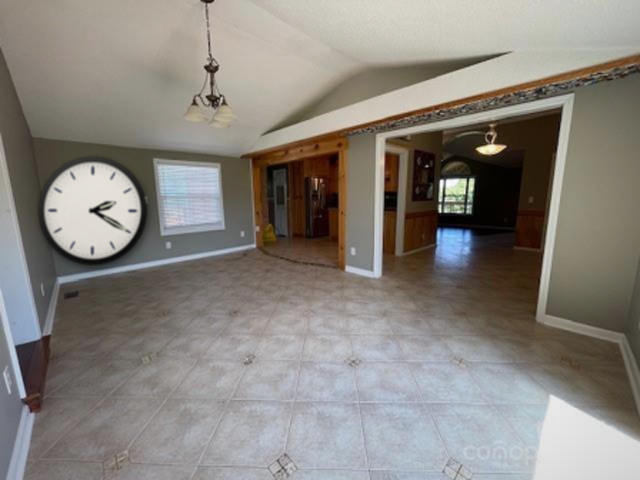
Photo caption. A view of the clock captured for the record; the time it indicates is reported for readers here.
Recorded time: 2:20
